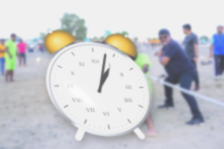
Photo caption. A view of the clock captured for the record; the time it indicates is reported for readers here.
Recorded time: 1:03
